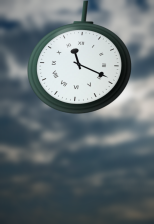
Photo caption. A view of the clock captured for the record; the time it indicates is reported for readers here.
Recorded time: 11:19
